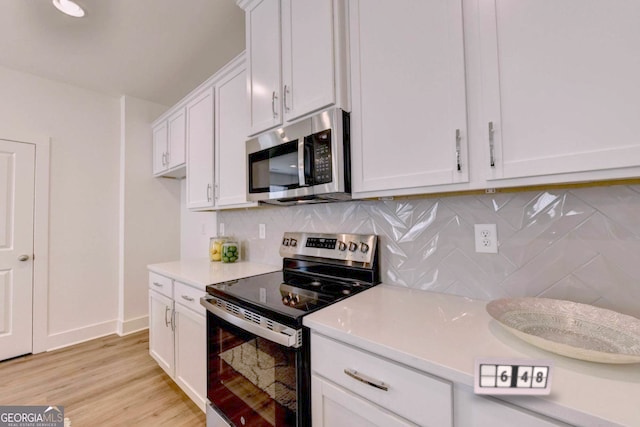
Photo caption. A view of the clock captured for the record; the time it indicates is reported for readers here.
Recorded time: 6:48
